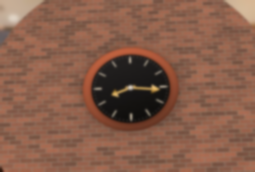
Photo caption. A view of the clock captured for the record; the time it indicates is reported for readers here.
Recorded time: 8:16
